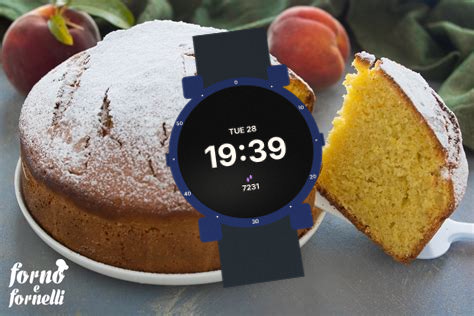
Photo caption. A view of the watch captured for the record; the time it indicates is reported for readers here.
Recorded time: 19:39
